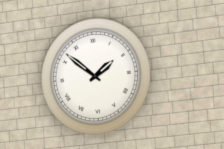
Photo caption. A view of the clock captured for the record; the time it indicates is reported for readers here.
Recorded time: 1:52
